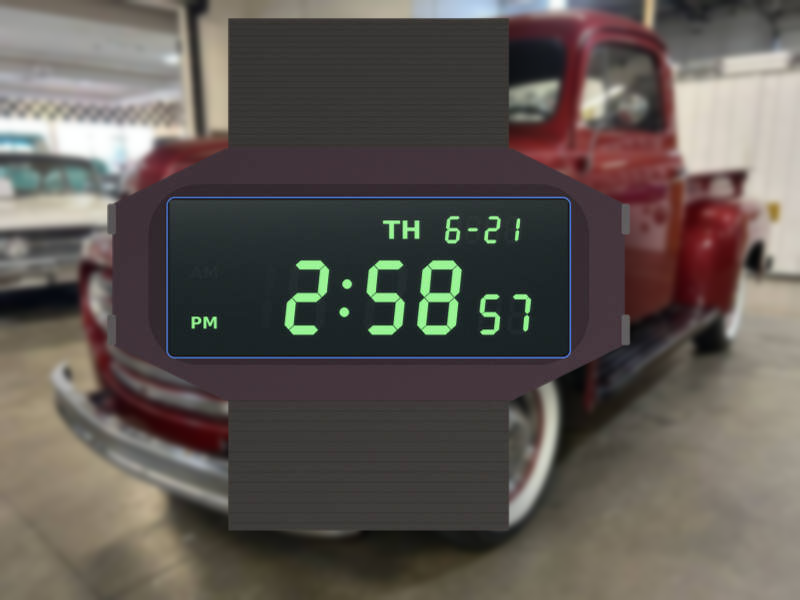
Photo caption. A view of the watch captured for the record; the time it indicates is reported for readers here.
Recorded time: 2:58:57
